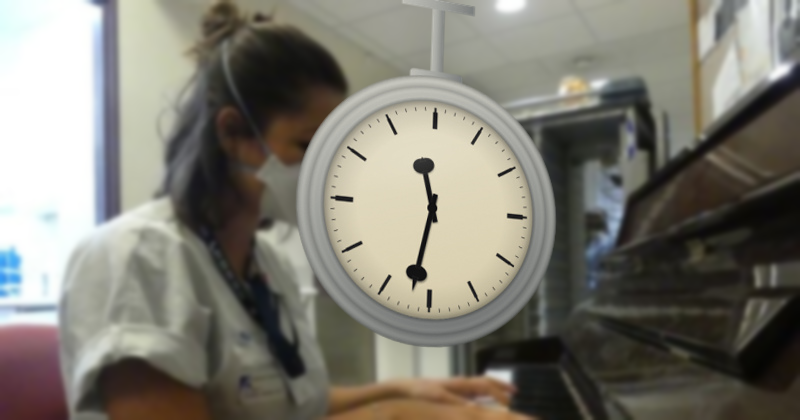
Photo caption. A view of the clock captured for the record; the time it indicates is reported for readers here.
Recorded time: 11:32
